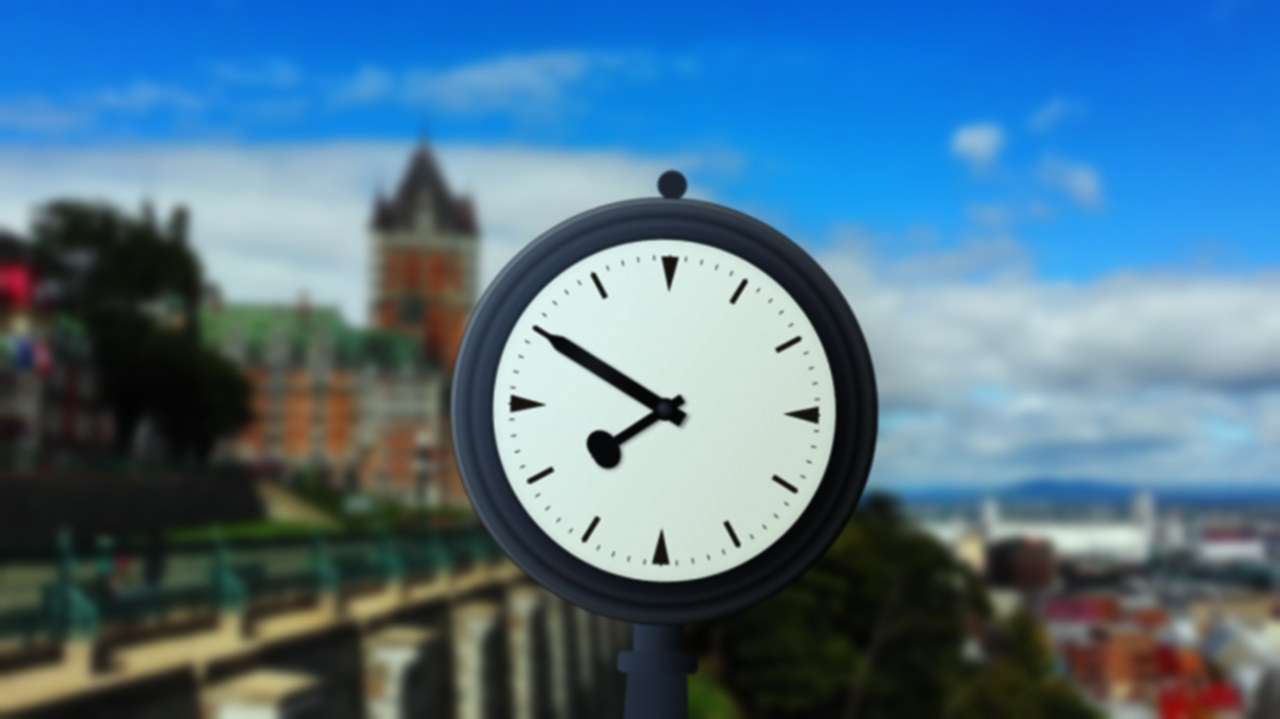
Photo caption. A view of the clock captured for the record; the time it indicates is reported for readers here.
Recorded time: 7:50
